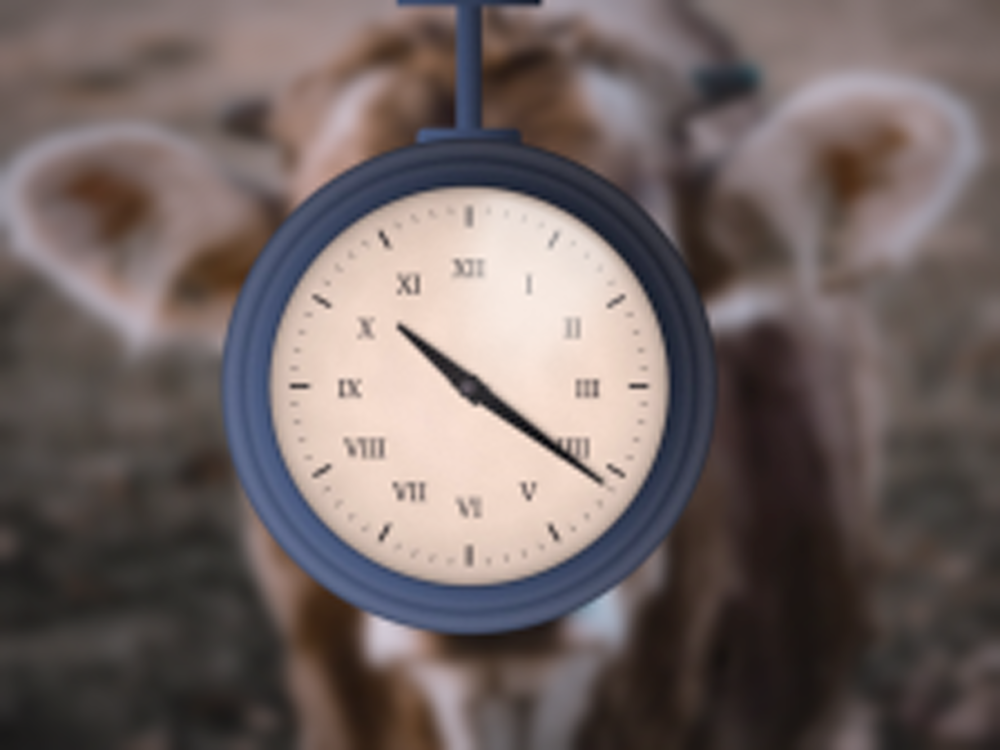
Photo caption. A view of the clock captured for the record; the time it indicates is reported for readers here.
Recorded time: 10:21
